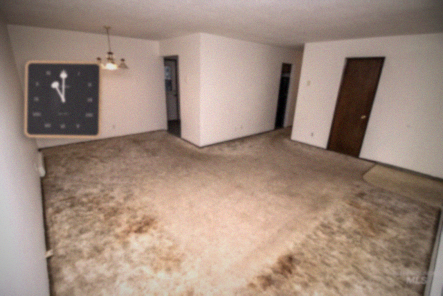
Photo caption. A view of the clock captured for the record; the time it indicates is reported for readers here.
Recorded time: 11:00
